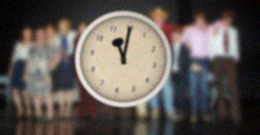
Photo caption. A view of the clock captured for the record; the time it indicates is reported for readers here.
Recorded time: 11:00
